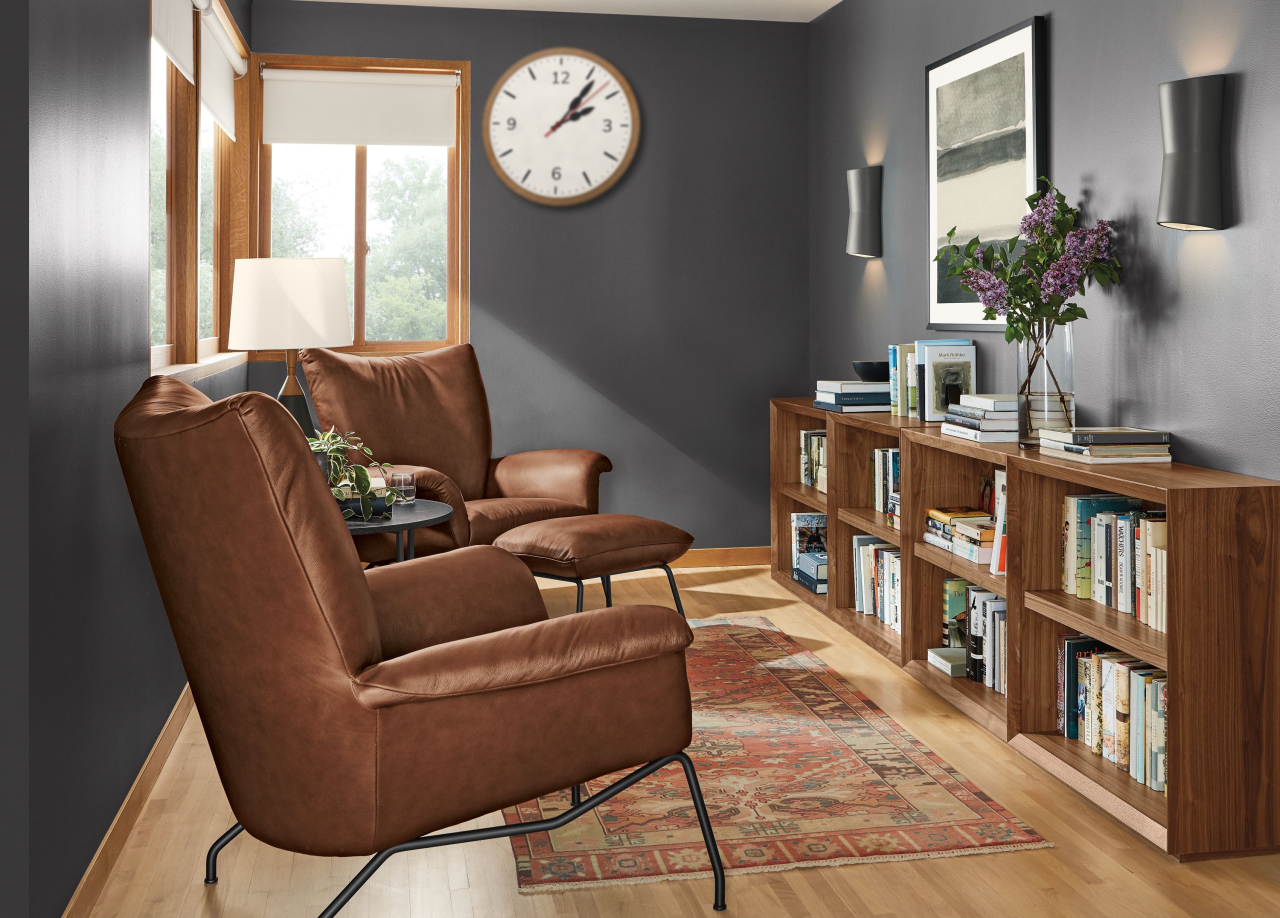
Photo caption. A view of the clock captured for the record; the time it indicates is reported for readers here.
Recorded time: 2:06:08
